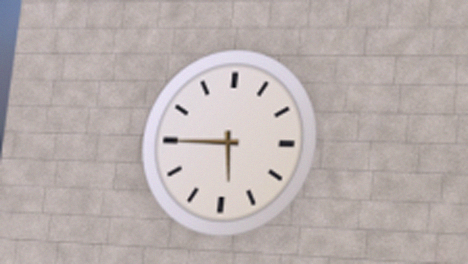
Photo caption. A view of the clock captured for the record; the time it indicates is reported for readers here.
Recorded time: 5:45
